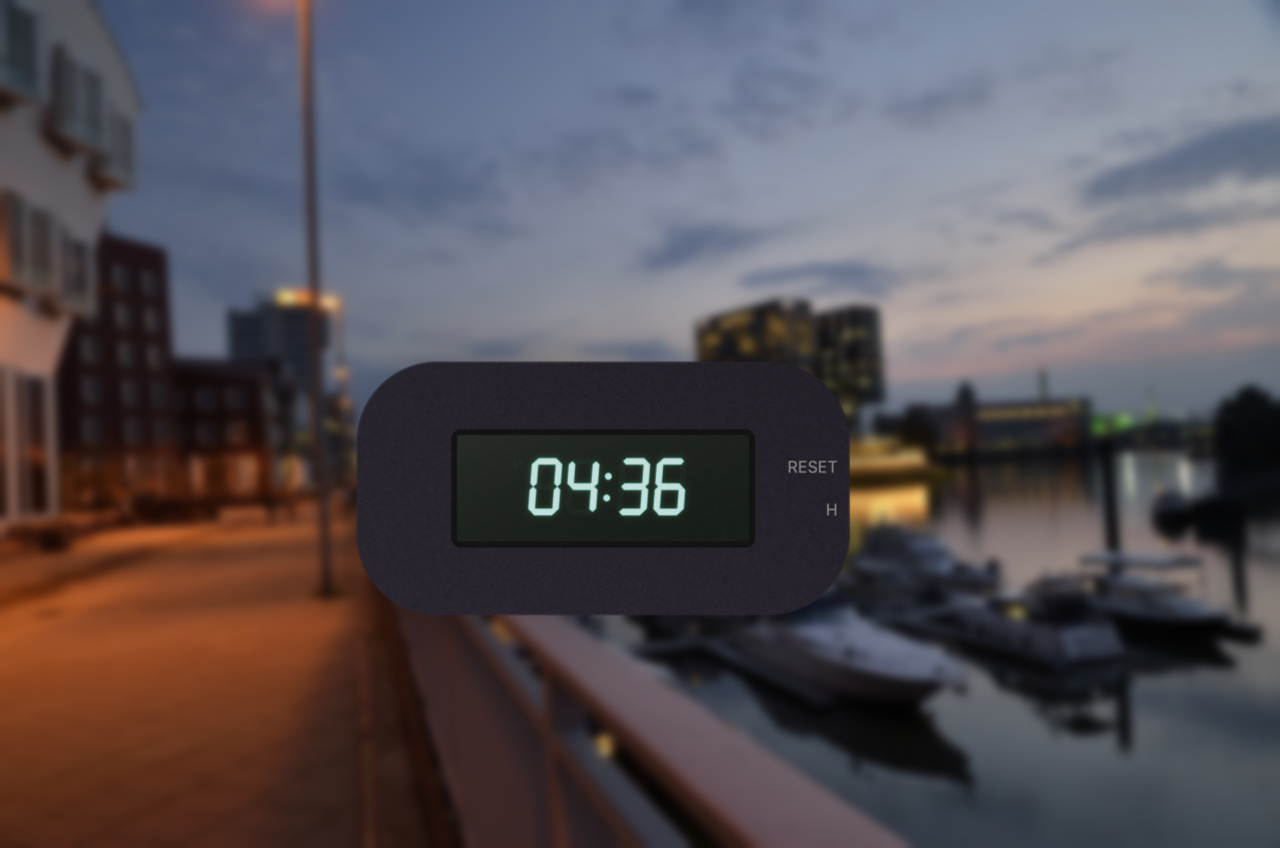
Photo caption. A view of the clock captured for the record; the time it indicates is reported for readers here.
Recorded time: 4:36
